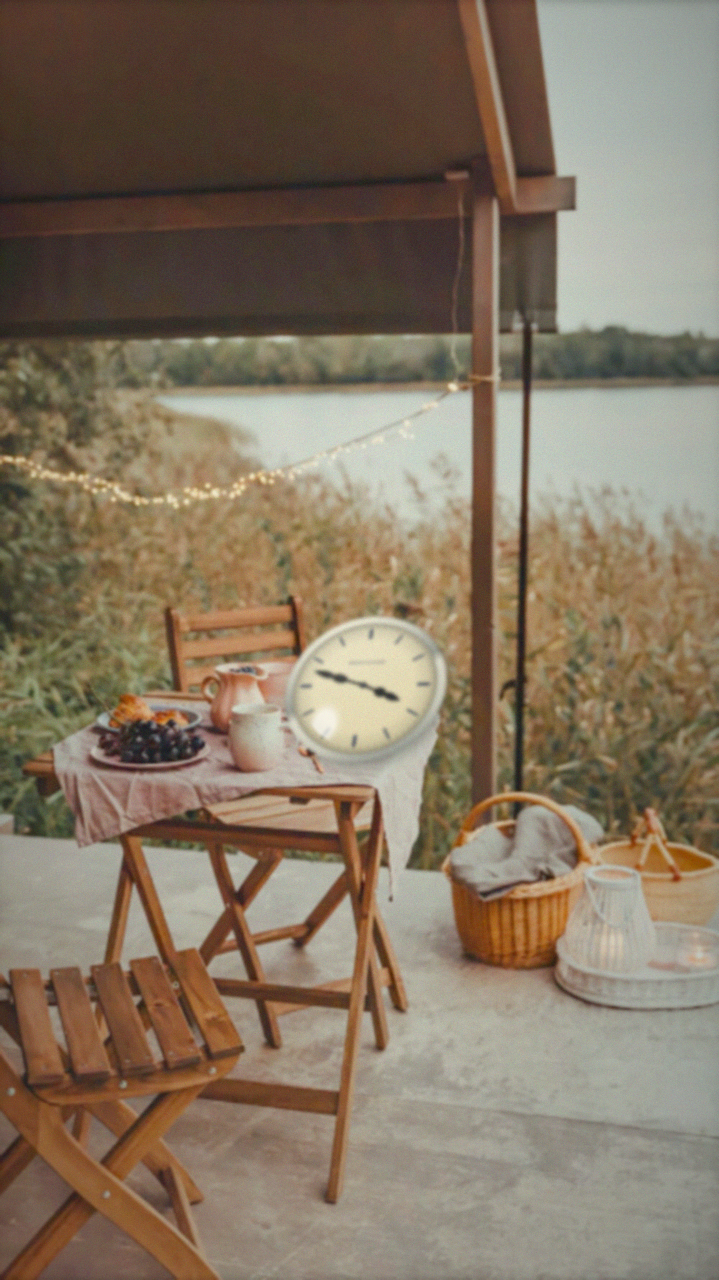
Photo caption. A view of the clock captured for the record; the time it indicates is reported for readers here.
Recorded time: 3:48
